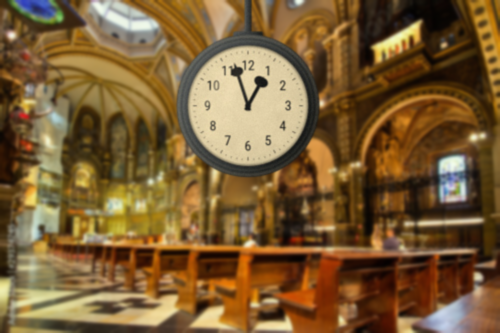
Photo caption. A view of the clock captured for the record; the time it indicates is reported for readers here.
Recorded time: 12:57
